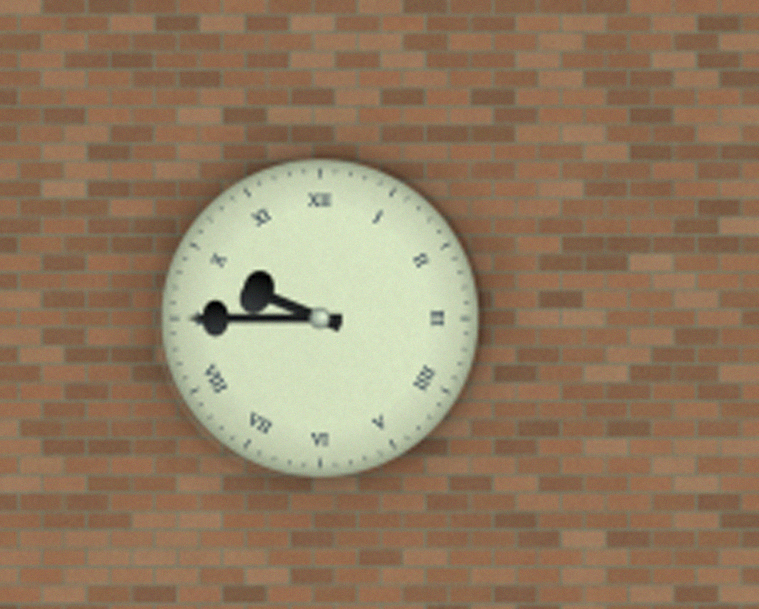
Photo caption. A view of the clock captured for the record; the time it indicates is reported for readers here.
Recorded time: 9:45
